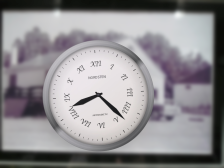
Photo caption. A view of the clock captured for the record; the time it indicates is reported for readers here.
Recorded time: 8:23
